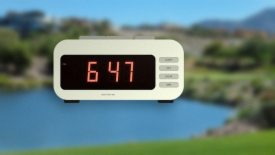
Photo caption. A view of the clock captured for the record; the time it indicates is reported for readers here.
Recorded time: 6:47
